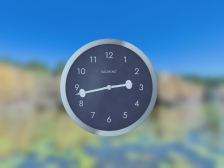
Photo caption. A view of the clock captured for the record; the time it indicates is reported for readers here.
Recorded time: 2:43
